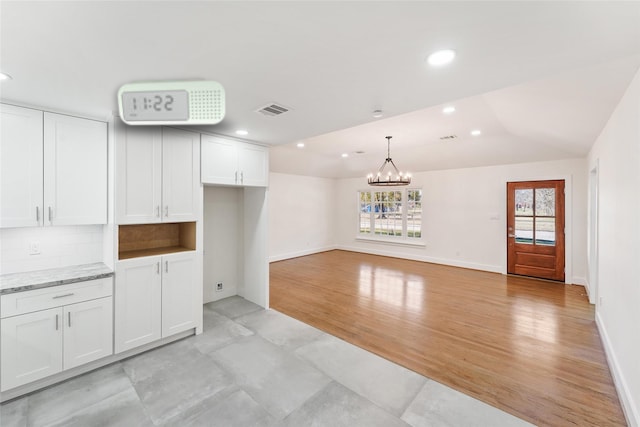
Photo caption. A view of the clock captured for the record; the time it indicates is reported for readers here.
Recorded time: 11:22
